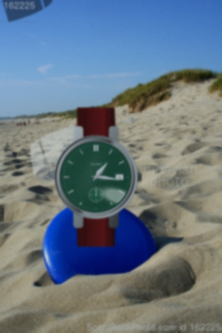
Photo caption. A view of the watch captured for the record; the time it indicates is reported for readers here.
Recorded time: 1:16
